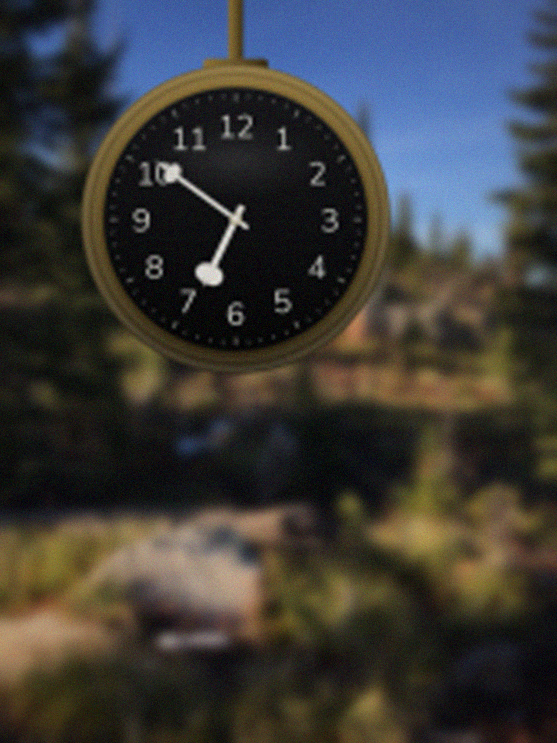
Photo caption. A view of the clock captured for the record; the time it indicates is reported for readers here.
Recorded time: 6:51
